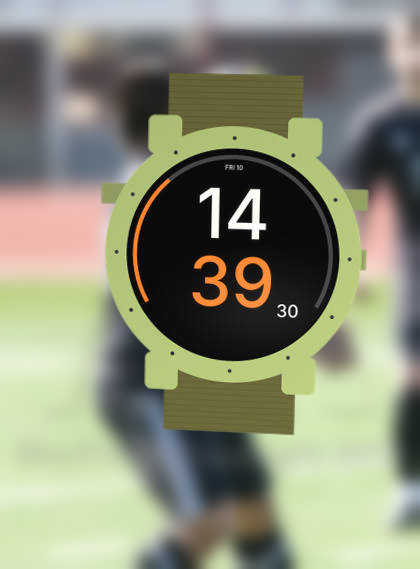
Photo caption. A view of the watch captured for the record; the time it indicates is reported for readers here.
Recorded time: 14:39:30
